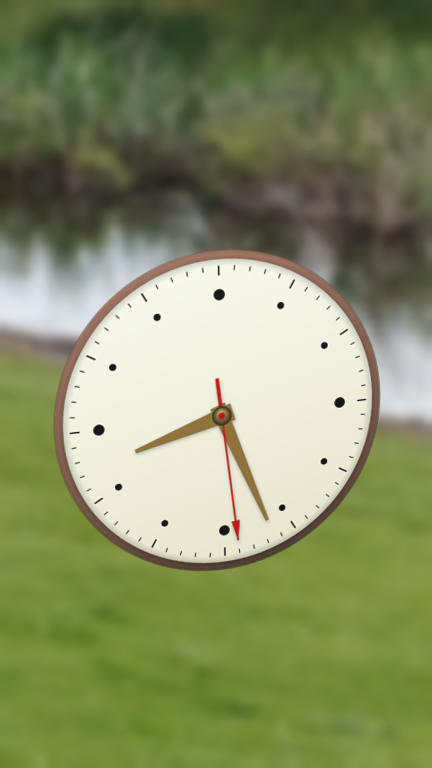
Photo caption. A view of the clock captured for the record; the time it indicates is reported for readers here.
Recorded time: 8:26:29
